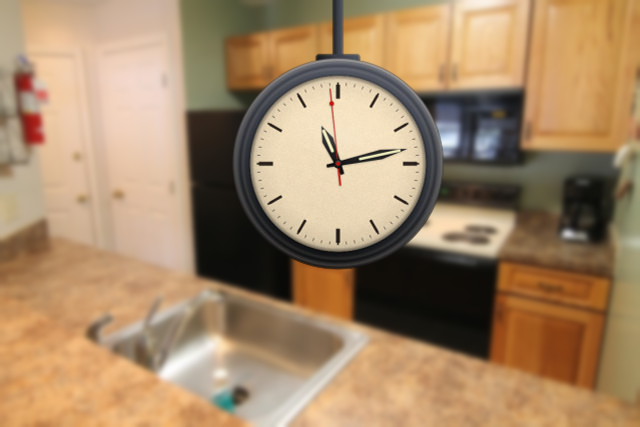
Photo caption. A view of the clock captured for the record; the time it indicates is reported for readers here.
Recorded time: 11:12:59
